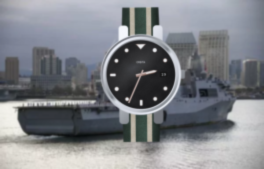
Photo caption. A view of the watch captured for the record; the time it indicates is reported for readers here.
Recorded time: 2:34
